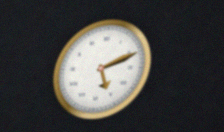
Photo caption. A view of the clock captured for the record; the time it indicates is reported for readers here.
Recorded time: 5:11
